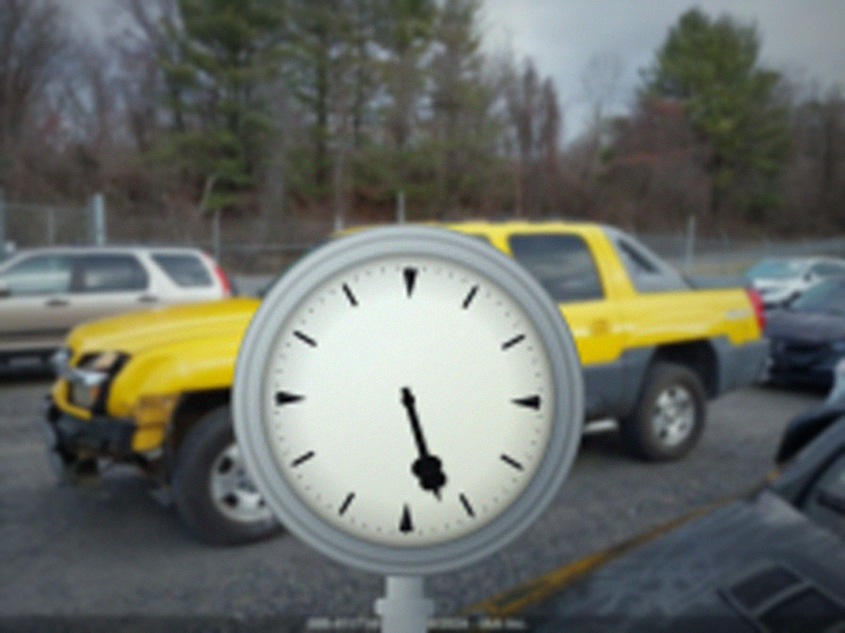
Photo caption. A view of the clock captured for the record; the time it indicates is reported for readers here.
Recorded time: 5:27
